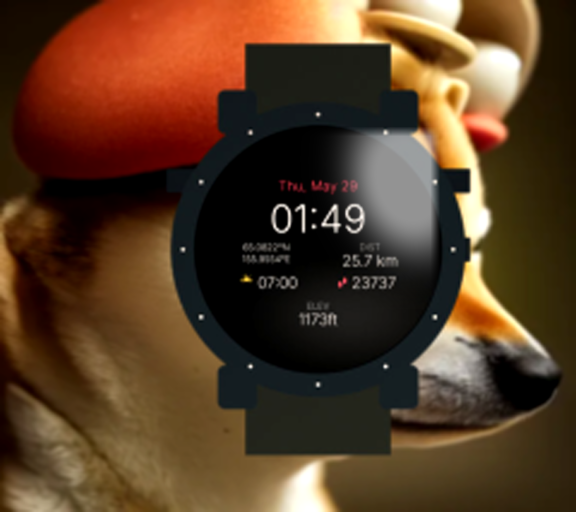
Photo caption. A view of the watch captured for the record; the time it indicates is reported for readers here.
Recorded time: 1:49
